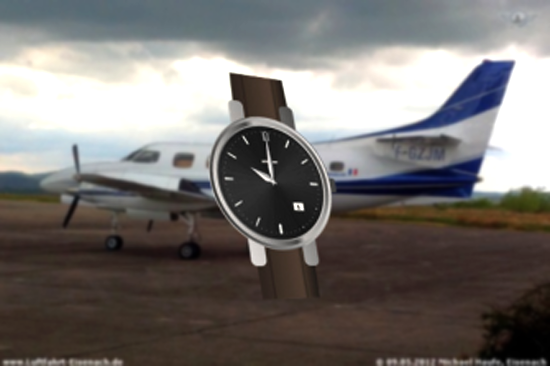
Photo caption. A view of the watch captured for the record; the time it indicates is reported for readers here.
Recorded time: 10:00
